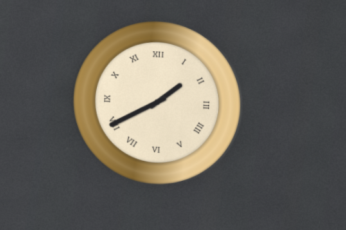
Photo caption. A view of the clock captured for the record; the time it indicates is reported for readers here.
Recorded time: 1:40
